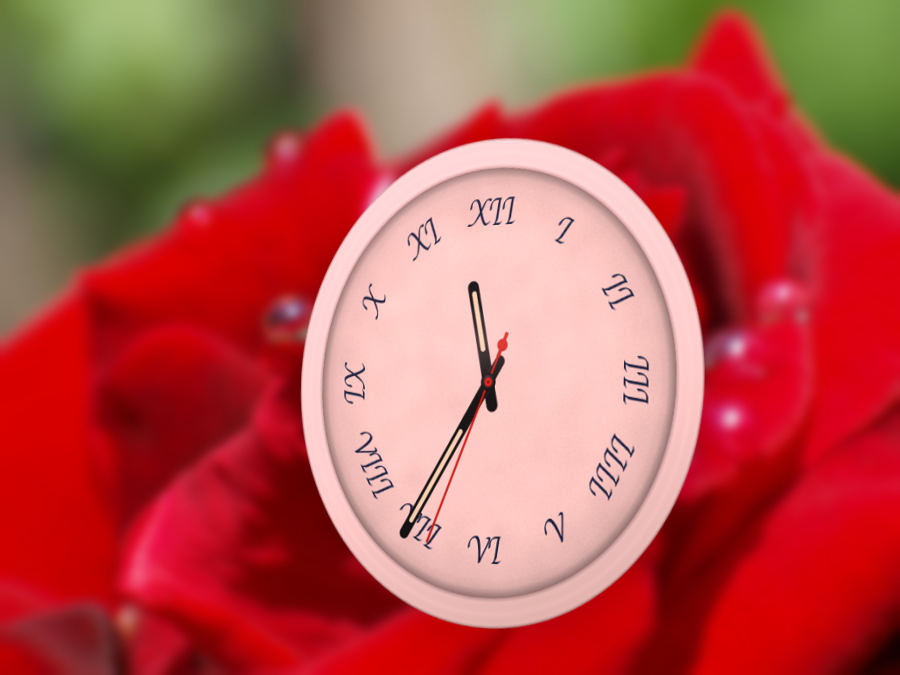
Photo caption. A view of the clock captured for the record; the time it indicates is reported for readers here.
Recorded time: 11:35:34
